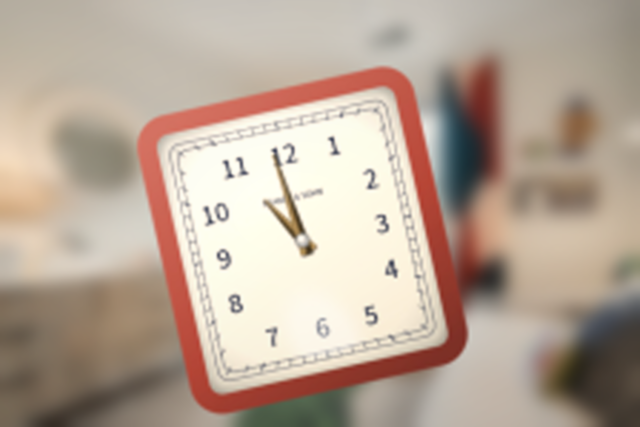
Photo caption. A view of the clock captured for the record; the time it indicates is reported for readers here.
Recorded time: 10:59
